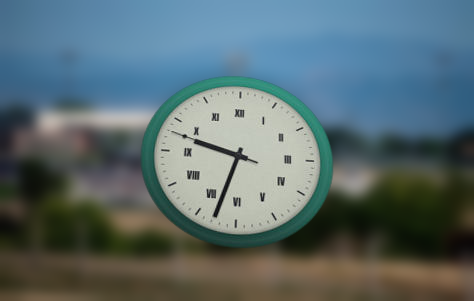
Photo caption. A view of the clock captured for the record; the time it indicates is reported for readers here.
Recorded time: 9:32:48
